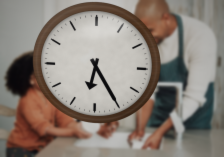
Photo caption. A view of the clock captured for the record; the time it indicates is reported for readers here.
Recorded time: 6:25
